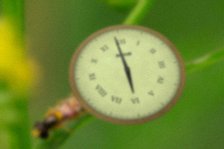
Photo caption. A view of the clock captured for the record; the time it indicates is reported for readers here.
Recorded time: 5:59
